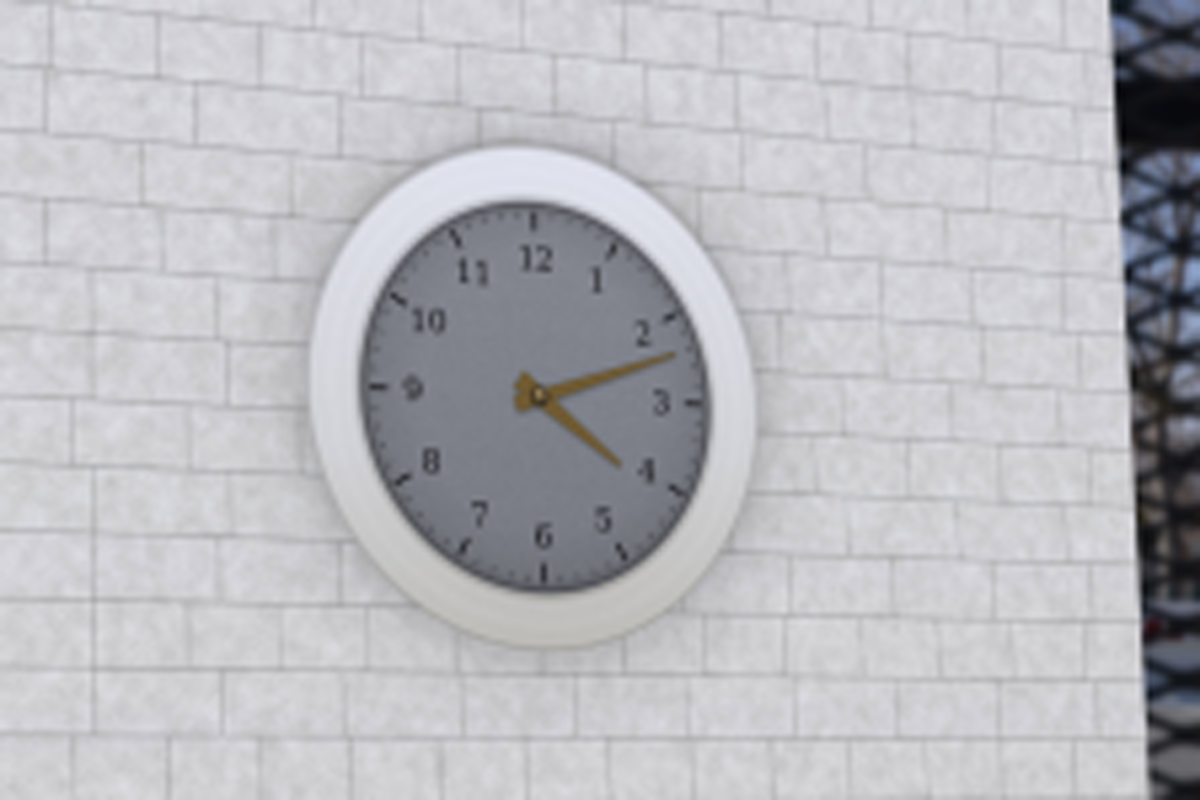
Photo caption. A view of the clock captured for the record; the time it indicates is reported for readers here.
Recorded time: 4:12
